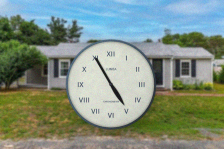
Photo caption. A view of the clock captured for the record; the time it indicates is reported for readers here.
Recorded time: 4:55
